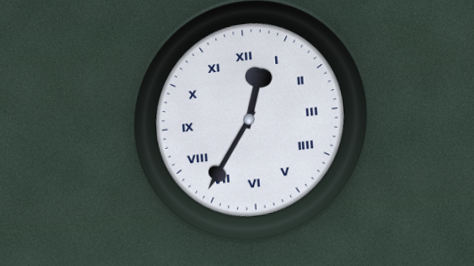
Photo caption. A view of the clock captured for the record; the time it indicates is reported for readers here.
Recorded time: 12:36
